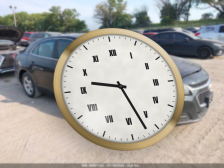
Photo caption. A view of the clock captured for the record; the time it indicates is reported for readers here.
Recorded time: 9:27
